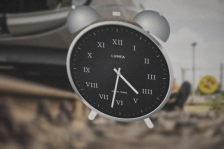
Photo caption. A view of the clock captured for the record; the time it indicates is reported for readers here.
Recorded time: 4:32
